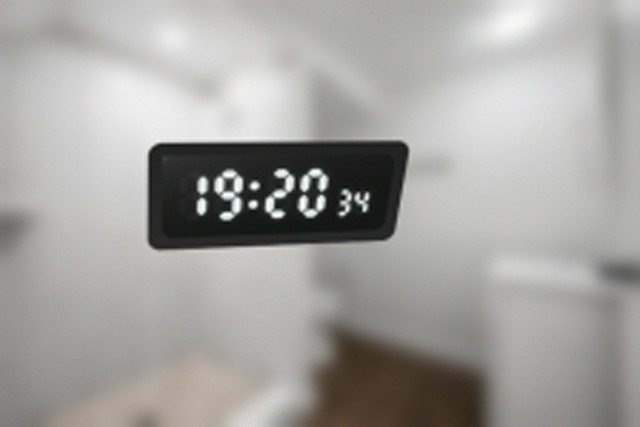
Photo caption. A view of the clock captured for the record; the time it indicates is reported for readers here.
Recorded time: 19:20:34
